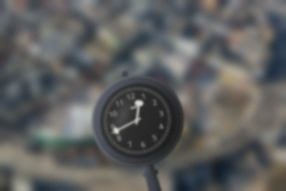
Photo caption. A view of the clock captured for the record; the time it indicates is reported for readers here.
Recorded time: 12:43
